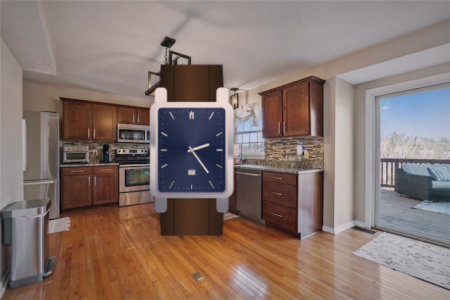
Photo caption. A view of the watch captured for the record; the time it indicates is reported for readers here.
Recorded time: 2:24
